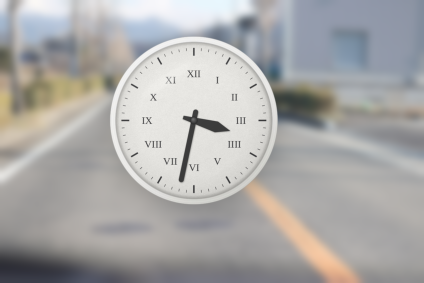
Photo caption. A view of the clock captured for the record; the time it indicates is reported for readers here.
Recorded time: 3:32
